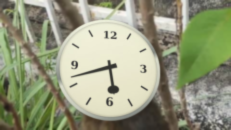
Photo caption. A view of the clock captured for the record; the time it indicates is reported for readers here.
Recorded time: 5:42
